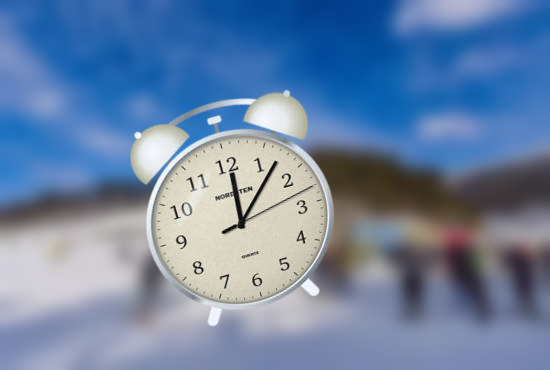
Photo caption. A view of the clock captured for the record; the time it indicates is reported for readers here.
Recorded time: 12:07:13
